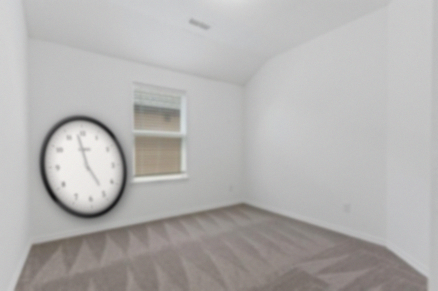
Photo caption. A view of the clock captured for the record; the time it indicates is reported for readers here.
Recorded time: 4:58
